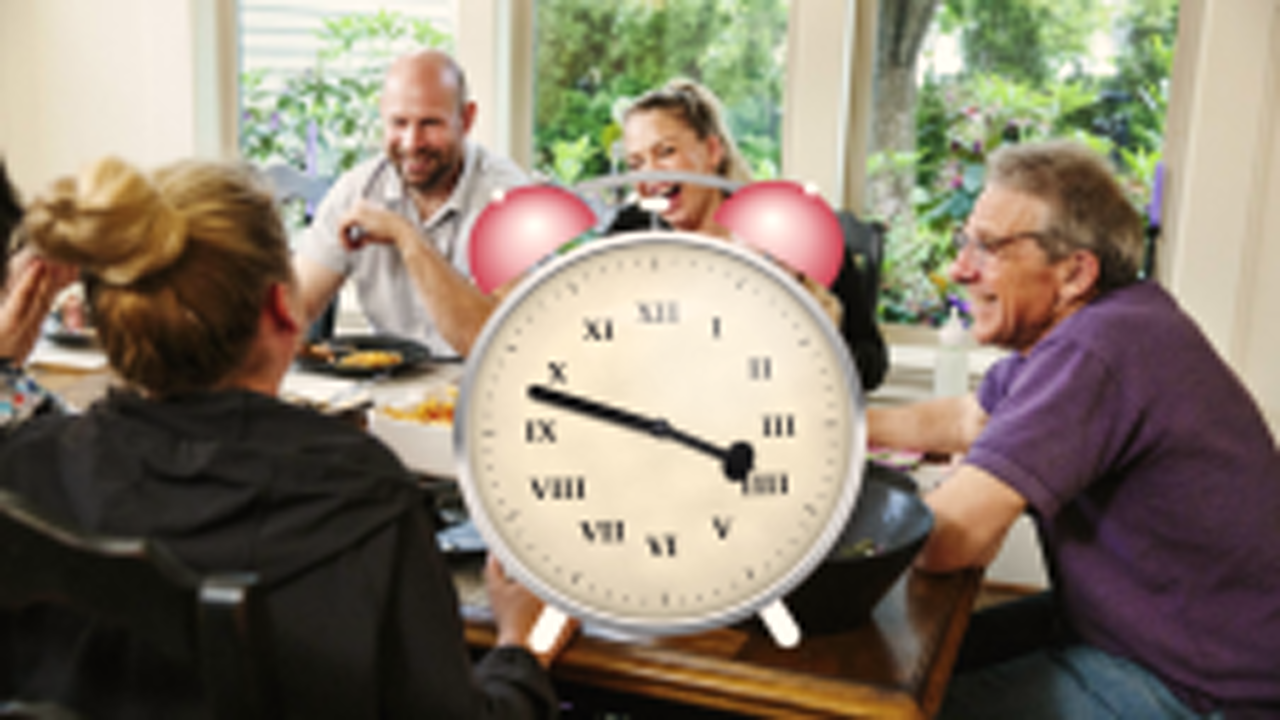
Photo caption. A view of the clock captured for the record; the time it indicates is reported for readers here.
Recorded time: 3:48
